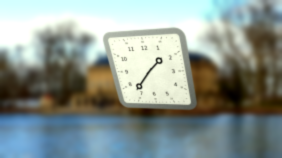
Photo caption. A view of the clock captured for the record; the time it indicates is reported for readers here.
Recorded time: 1:37
